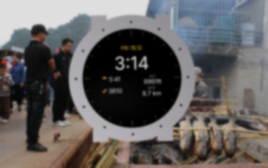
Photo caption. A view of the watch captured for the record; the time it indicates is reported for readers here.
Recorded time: 3:14
